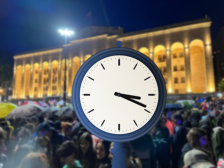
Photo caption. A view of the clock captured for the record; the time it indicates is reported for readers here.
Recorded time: 3:19
